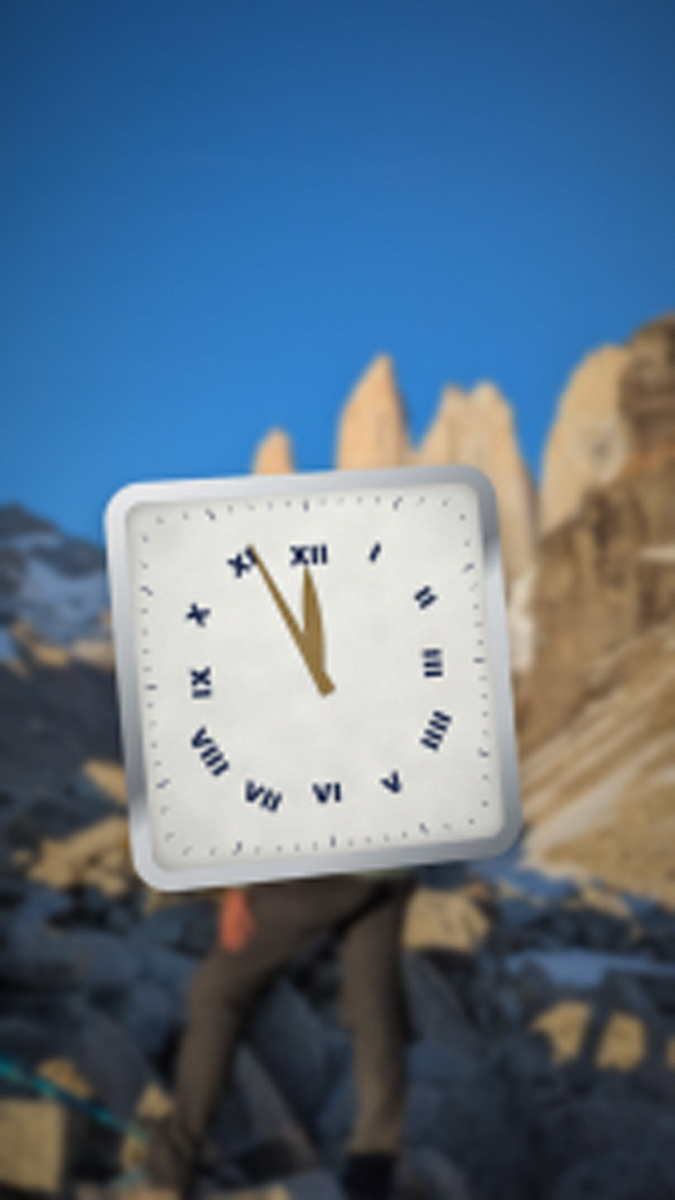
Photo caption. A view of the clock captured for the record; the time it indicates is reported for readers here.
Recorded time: 11:56
